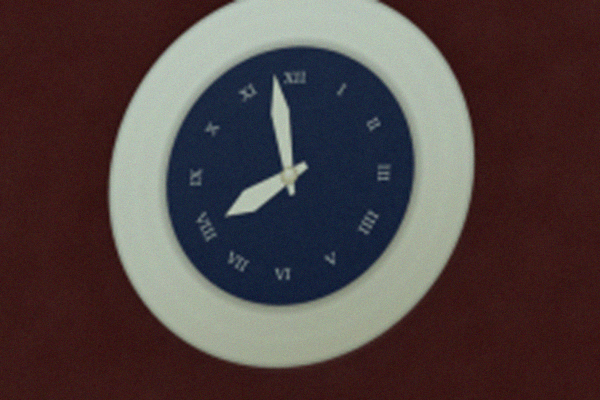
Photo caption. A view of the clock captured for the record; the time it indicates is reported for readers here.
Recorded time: 7:58
